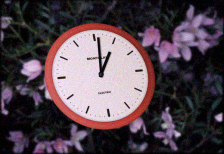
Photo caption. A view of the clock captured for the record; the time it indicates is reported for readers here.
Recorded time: 1:01
